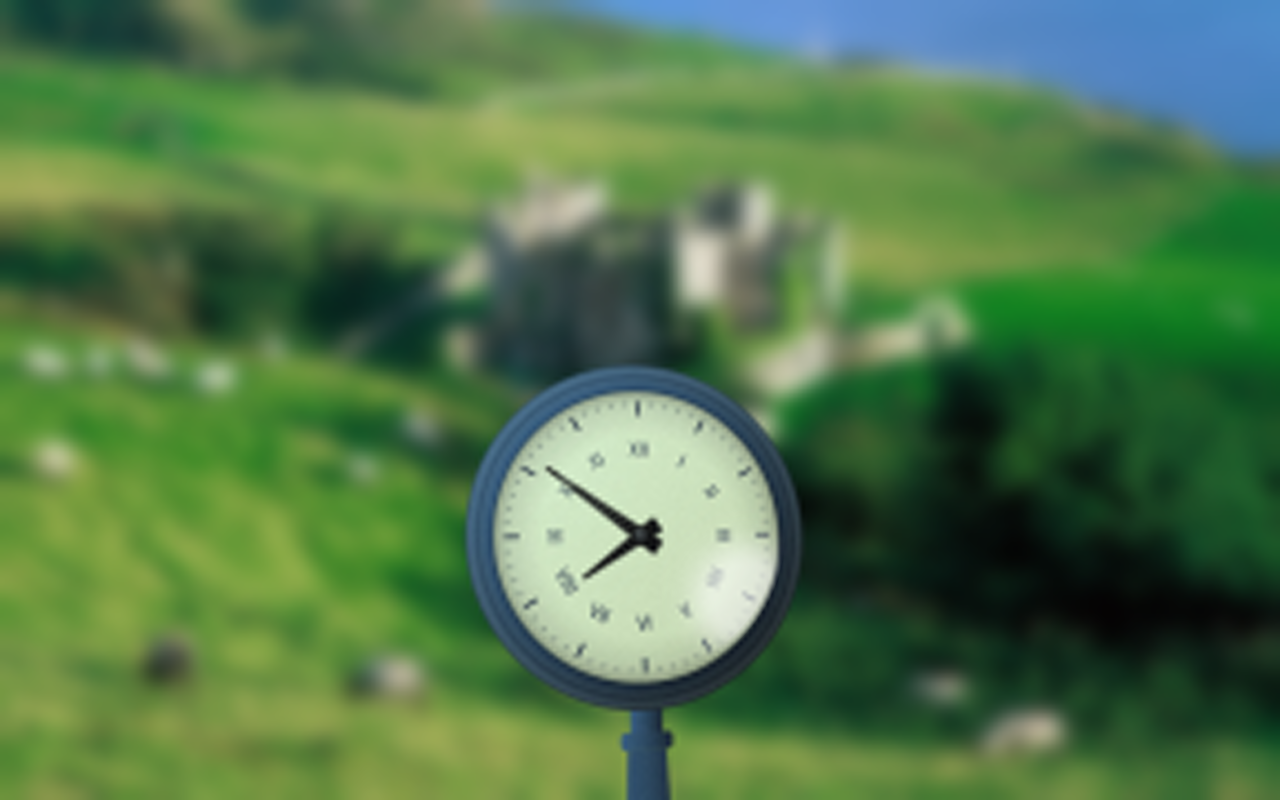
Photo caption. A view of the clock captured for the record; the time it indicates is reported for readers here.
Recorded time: 7:51
